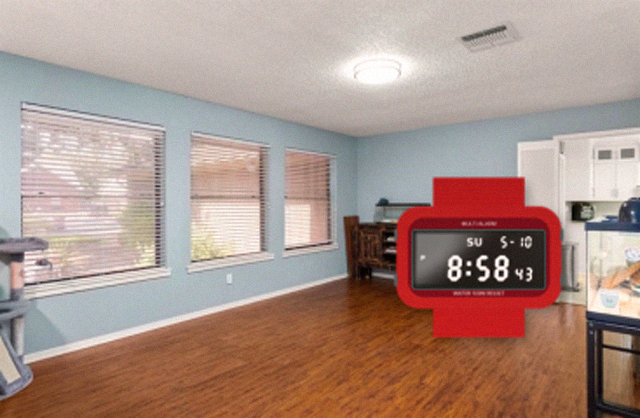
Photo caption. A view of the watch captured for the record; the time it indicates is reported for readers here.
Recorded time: 8:58:43
